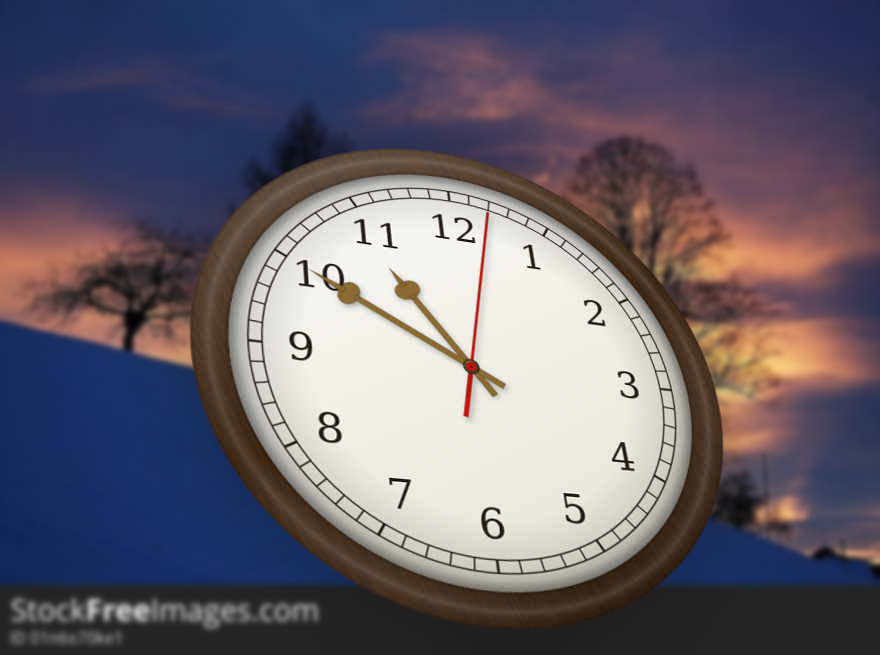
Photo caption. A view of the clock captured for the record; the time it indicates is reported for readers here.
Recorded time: 10:50:02
